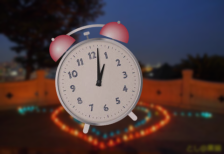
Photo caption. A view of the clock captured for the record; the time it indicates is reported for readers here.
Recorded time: 1:02
